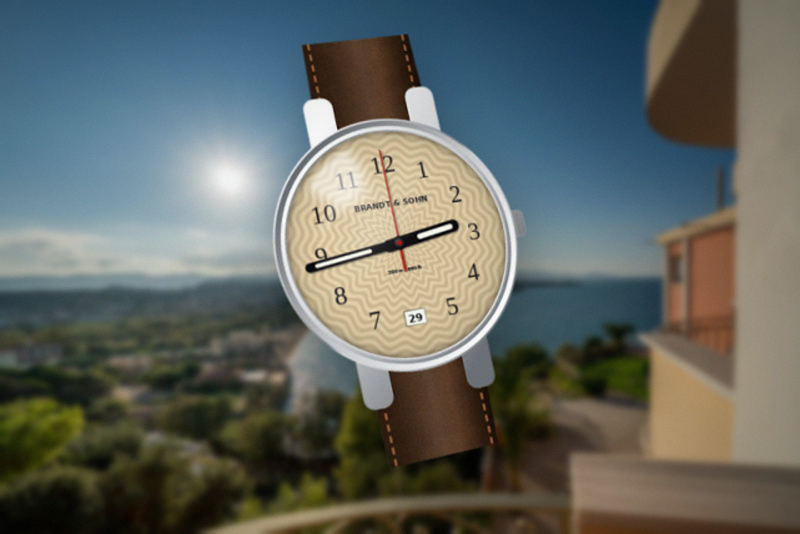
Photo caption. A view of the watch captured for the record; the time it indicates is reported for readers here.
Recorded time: 2:44:00
